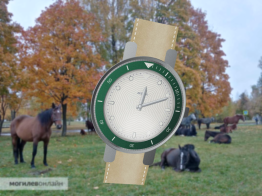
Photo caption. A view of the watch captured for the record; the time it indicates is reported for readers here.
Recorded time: 12:11
